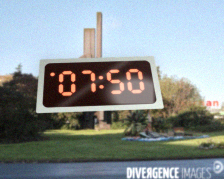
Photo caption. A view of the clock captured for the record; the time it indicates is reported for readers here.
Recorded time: 7:50
